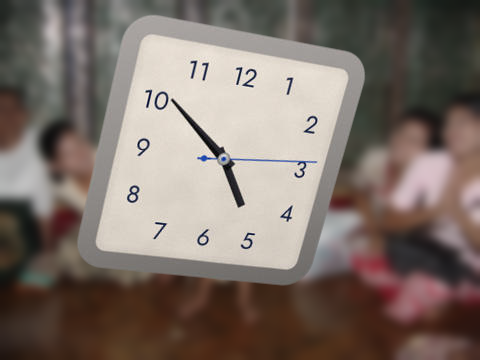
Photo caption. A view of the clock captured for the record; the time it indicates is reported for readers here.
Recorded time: 4:51:14
